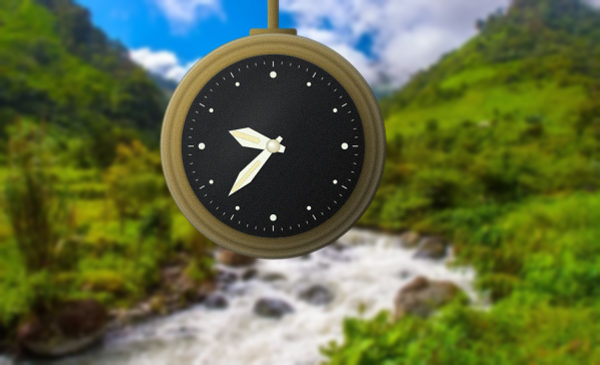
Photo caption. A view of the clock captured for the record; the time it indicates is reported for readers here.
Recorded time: 9:37
